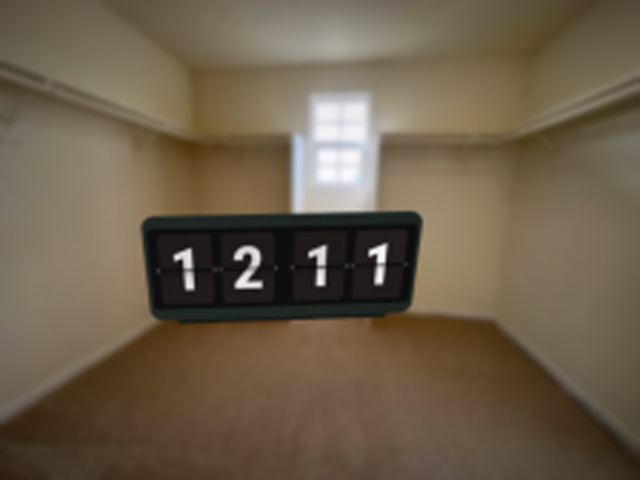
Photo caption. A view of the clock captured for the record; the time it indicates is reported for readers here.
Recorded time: 12:11
